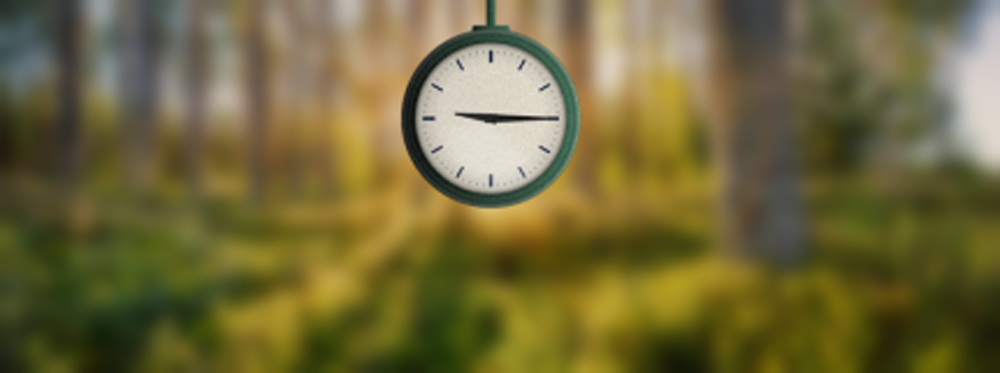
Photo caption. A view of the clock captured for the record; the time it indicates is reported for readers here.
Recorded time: 9:15
